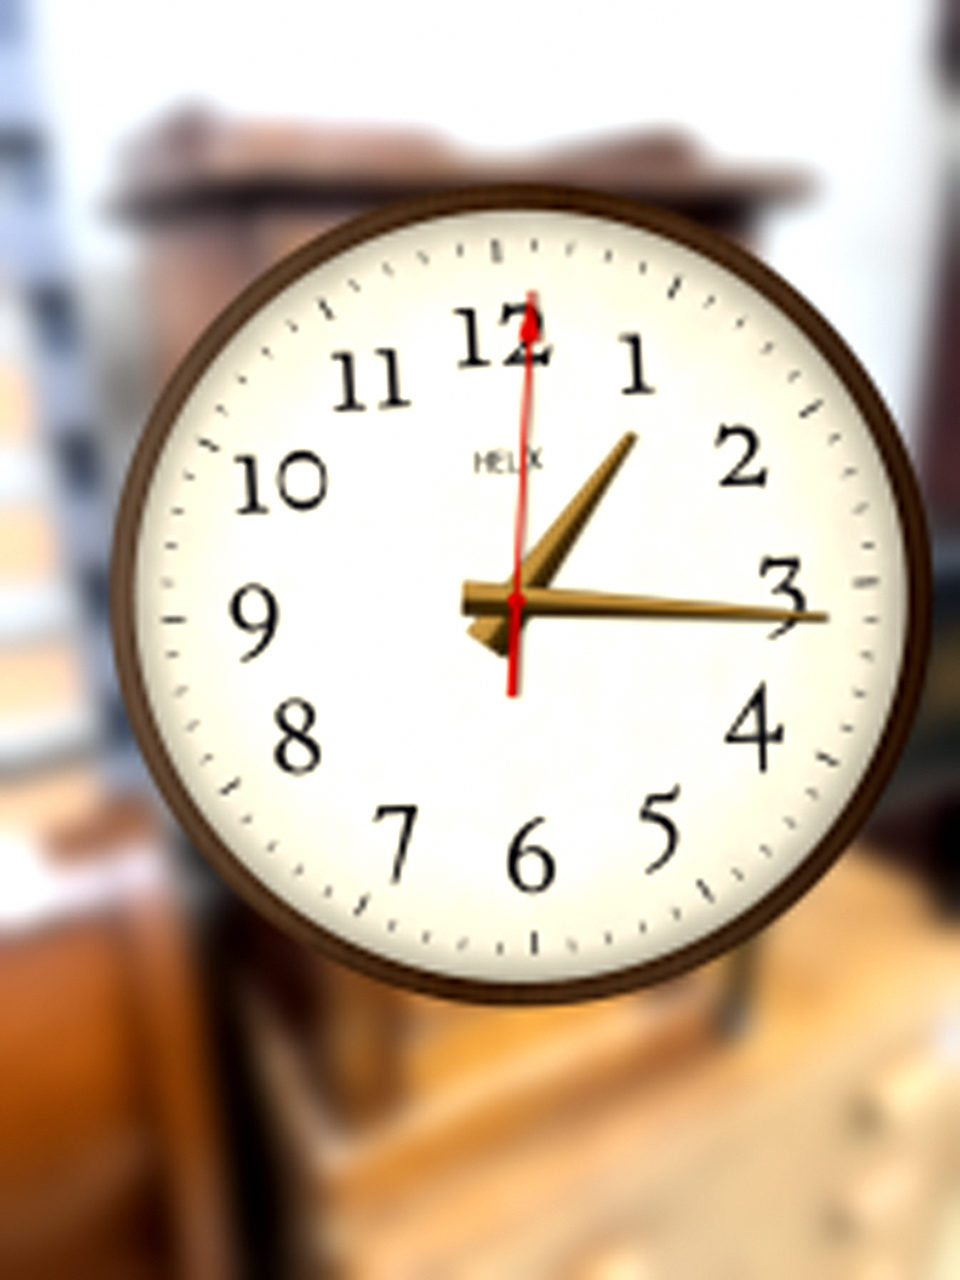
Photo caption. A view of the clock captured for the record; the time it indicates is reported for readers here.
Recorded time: 1:16:01
